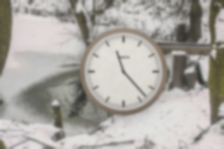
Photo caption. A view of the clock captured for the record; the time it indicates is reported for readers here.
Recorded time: 11:23
